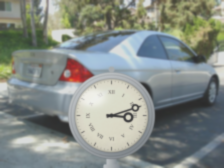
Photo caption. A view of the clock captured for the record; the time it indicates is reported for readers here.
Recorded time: 3:12
